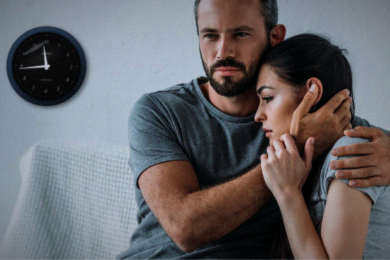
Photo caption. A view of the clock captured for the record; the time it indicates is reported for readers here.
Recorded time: 11:44
